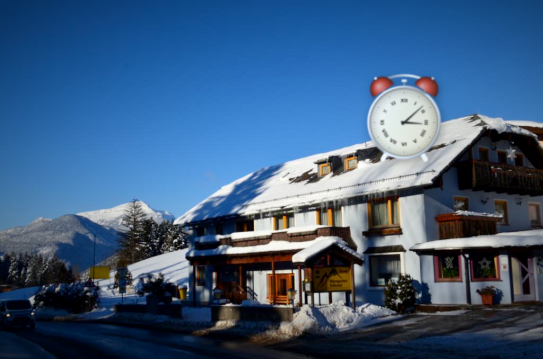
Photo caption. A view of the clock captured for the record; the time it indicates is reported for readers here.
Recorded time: 3:08
